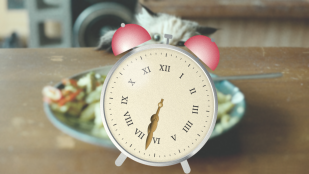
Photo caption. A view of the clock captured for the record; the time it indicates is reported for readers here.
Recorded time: 6:32
